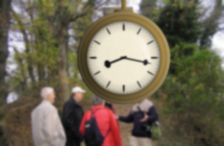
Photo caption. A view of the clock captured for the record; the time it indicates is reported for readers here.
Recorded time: 8:17
